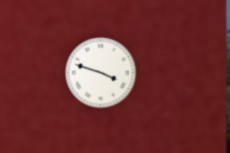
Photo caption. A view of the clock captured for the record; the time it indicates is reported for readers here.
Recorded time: 3:48
